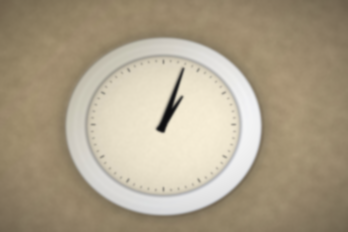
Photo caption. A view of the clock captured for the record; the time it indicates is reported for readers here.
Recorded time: 1:03
